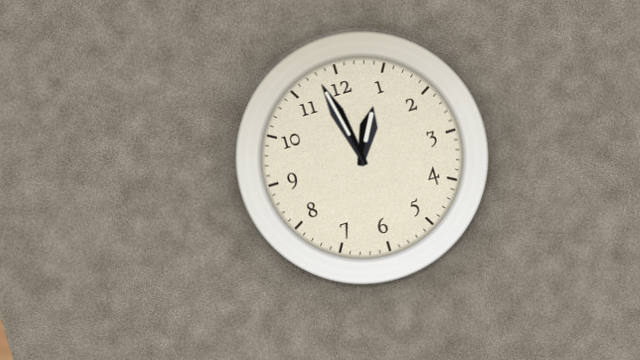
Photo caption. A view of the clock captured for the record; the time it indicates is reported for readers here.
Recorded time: 12:58
